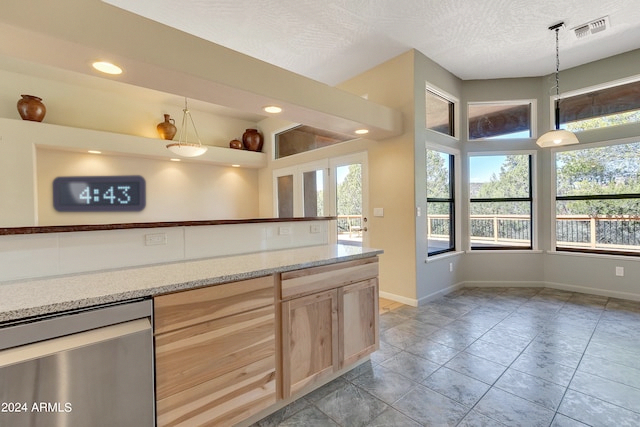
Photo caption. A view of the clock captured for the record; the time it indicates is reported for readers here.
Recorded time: 4:43
